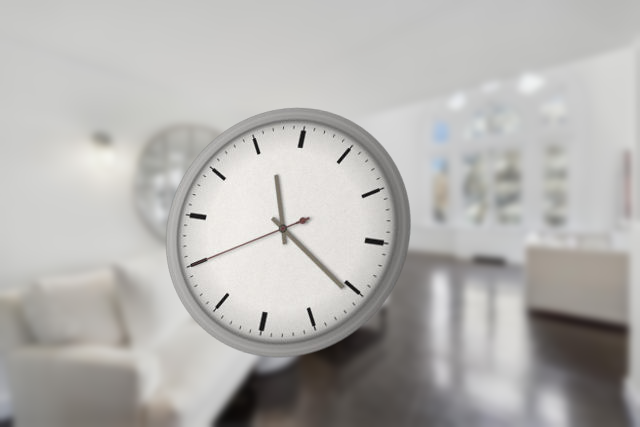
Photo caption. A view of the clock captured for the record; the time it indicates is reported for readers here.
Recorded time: 11:20:40
